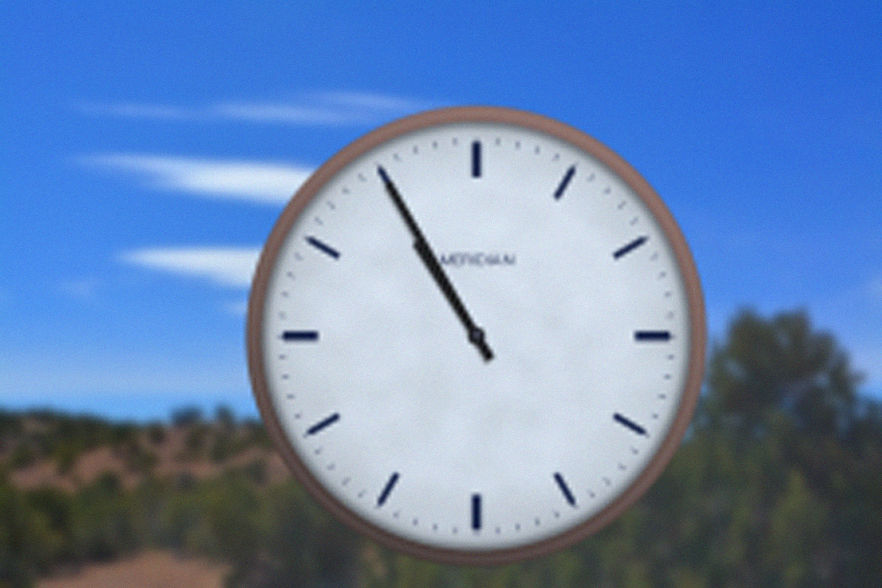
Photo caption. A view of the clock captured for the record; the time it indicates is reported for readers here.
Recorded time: 10:55
